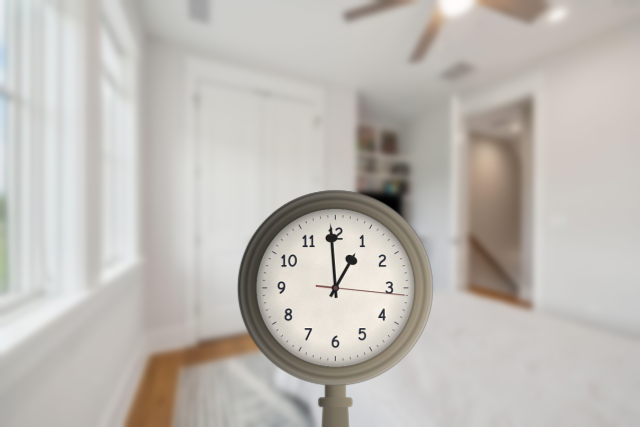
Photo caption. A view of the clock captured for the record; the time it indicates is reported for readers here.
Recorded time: 12:59:16
